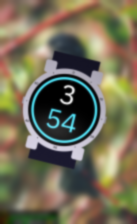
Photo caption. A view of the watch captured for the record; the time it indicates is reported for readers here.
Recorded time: 3:54
